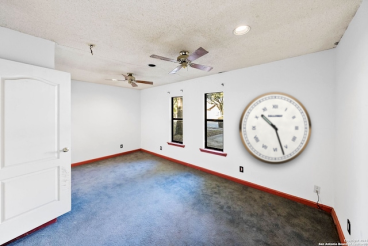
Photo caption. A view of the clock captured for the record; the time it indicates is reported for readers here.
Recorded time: 10:27
